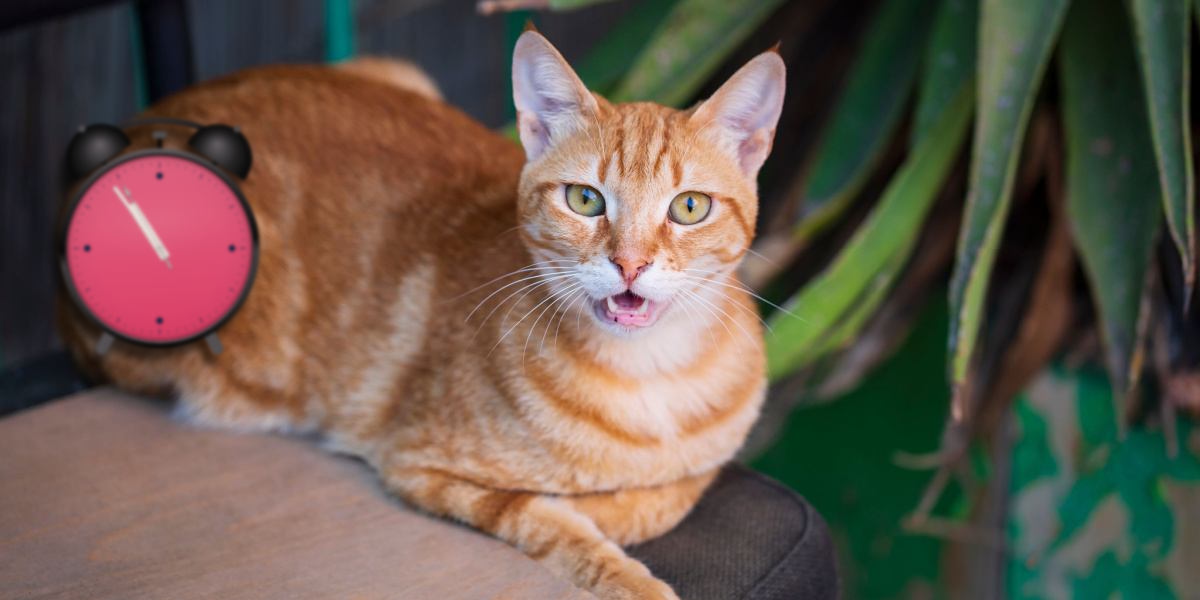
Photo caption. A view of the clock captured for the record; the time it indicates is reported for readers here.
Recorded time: 10:53:55
